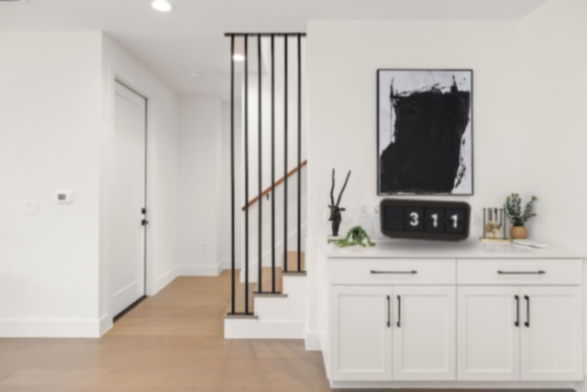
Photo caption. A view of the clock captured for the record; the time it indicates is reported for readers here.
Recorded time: 3:11
